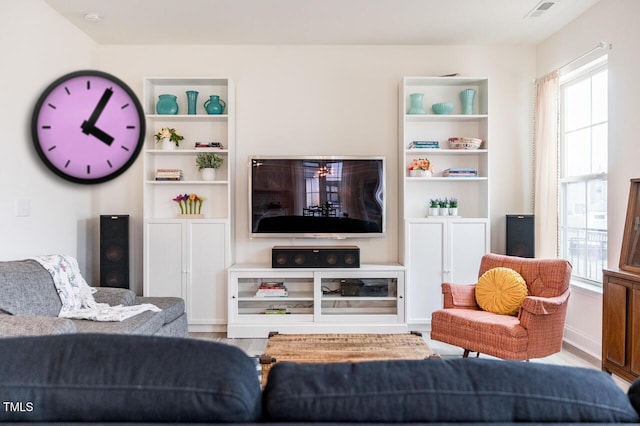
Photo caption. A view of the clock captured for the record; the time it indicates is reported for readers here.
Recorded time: 4:05
